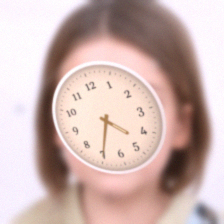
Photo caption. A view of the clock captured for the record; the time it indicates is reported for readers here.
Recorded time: 4:35
